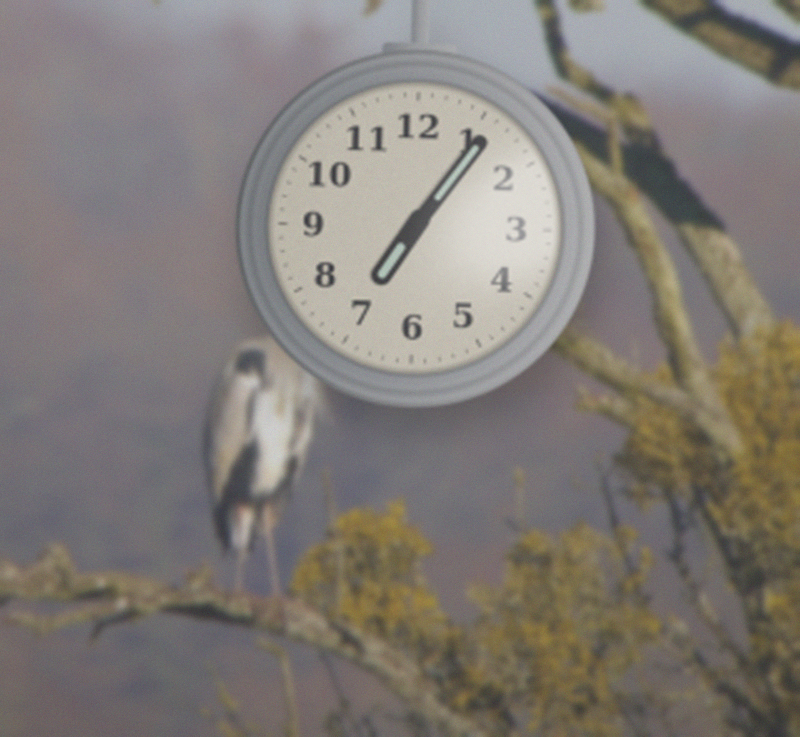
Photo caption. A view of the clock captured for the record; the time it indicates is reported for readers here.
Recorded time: 7:06
